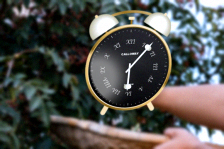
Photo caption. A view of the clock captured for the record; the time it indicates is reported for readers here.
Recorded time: 6:07
